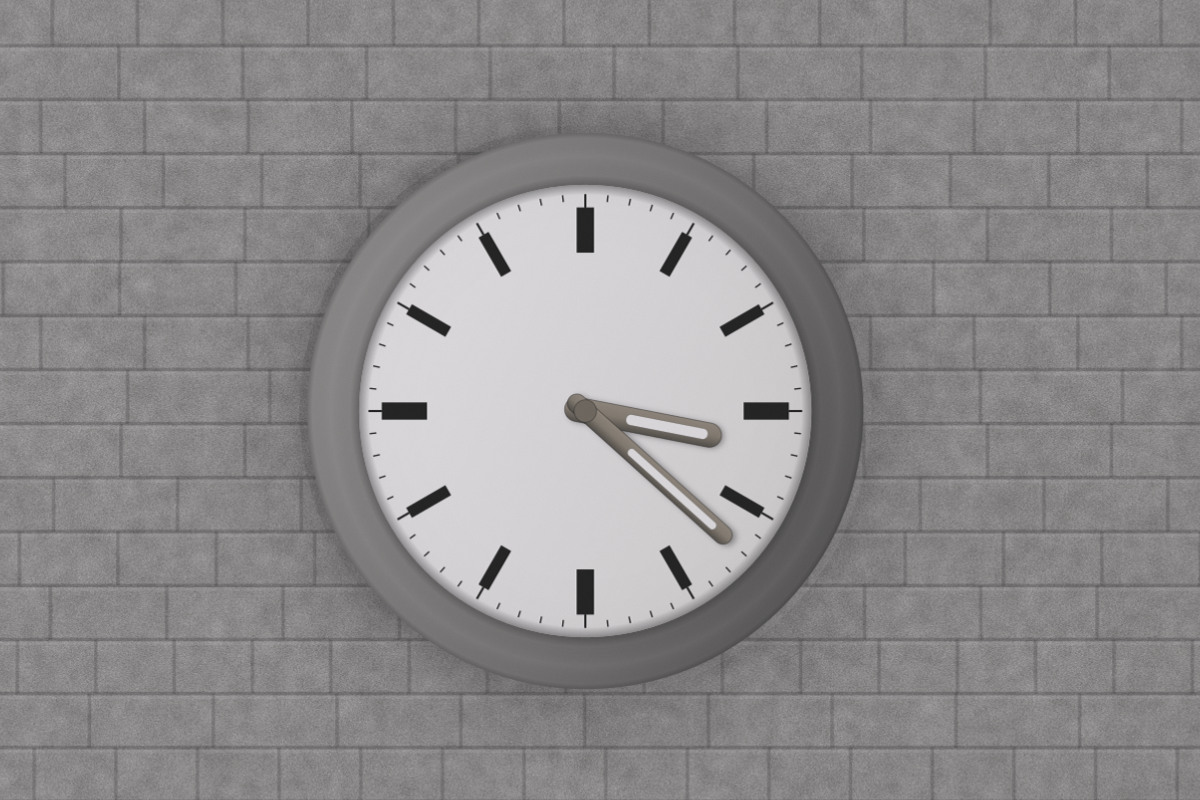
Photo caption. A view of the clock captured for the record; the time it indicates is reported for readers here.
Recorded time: 3:22
